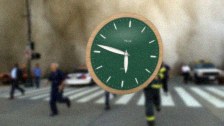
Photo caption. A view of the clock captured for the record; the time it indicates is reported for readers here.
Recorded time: 5:47
